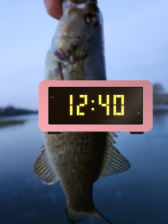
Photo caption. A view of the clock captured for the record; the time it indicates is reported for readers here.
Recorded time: 12:40
